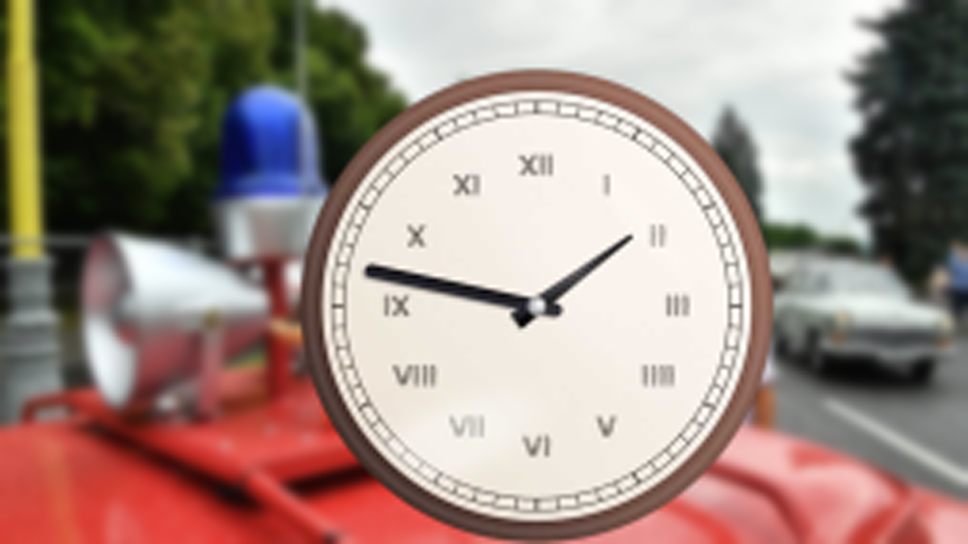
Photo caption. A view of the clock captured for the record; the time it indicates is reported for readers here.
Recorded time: 1:47
